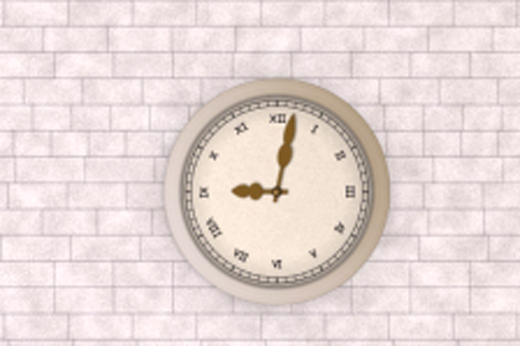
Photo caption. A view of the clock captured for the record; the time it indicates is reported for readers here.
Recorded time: 9:02
